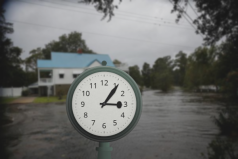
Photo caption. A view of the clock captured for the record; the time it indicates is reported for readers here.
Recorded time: 3:06
